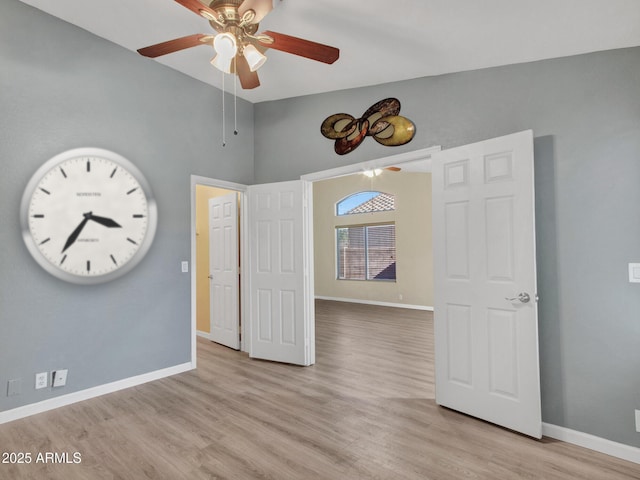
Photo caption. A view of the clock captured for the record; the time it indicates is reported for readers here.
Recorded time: 3:36
